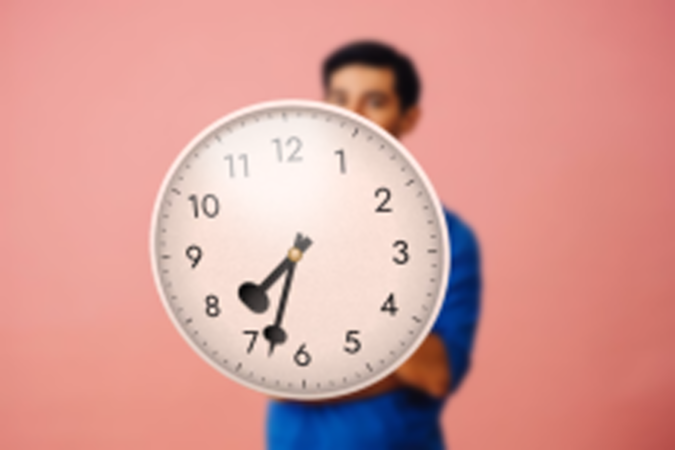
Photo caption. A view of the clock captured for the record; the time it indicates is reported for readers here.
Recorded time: 7:33
